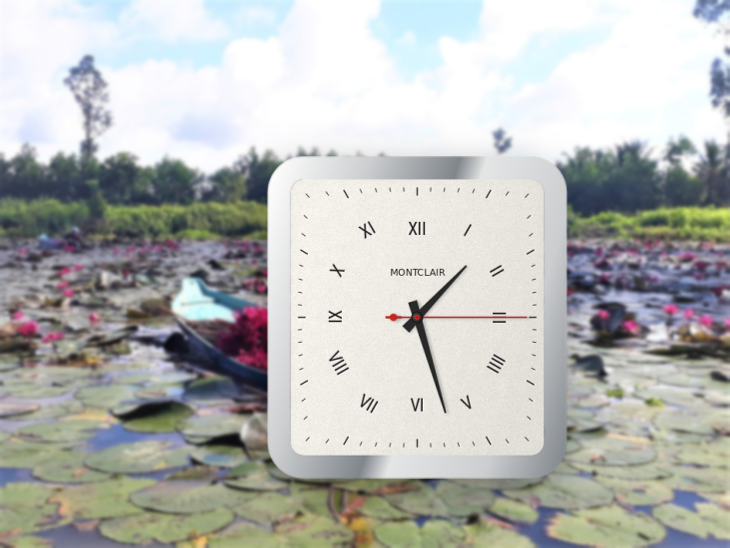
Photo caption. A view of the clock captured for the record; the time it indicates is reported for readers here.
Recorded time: 1:27:15
